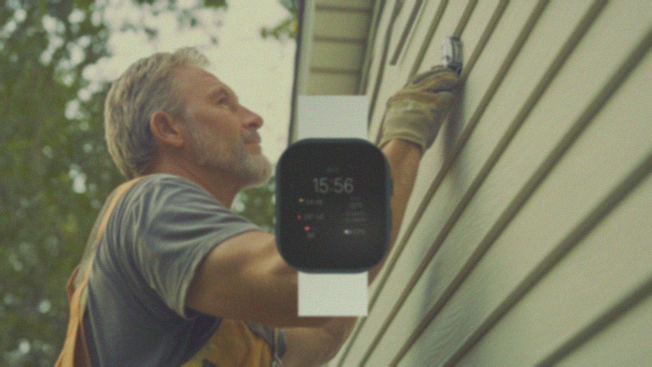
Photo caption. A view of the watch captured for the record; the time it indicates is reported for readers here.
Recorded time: 15:56
